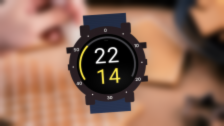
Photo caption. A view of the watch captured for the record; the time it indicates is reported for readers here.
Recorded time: 22:14
